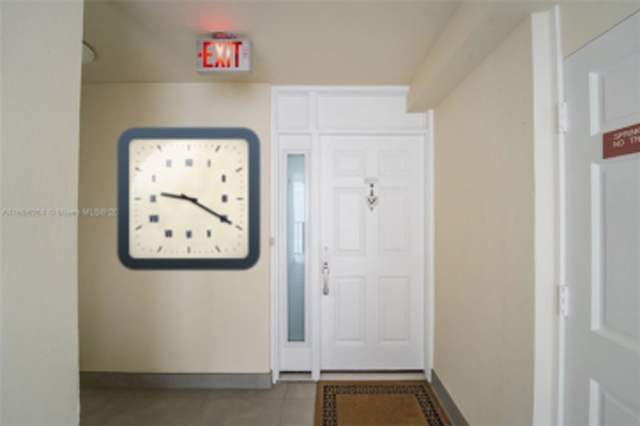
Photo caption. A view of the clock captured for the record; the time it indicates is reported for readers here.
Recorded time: 9:20
